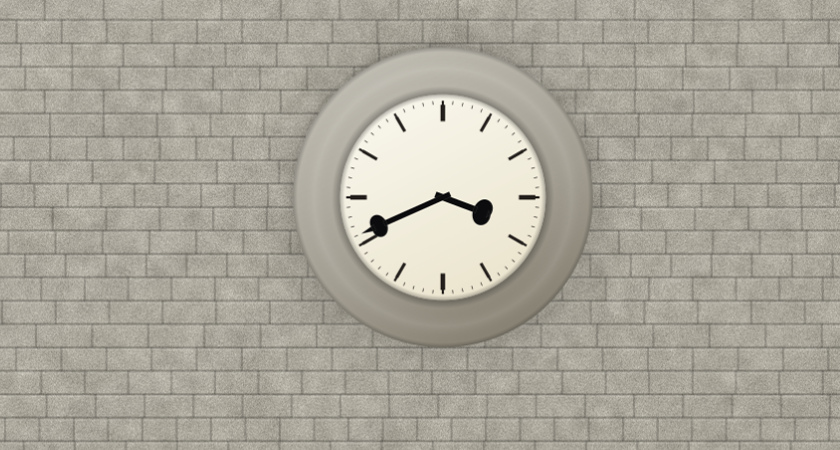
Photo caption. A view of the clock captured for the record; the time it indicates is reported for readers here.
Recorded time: 3:41
